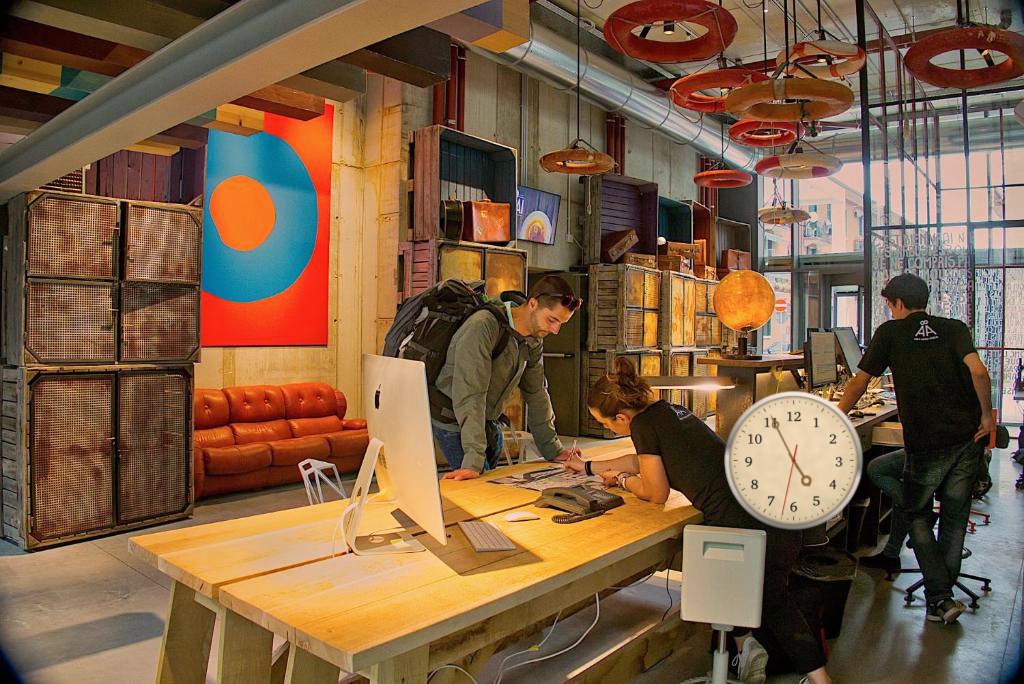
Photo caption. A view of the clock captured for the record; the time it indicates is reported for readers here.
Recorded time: 4:55:32
